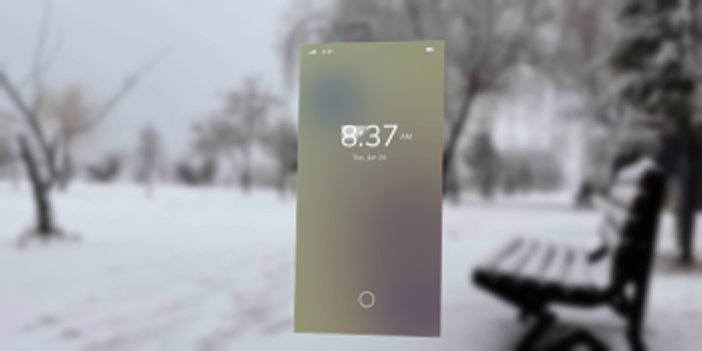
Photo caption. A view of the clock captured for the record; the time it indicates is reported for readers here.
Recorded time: 8:37
